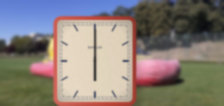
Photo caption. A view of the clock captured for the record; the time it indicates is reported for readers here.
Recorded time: 6:00
